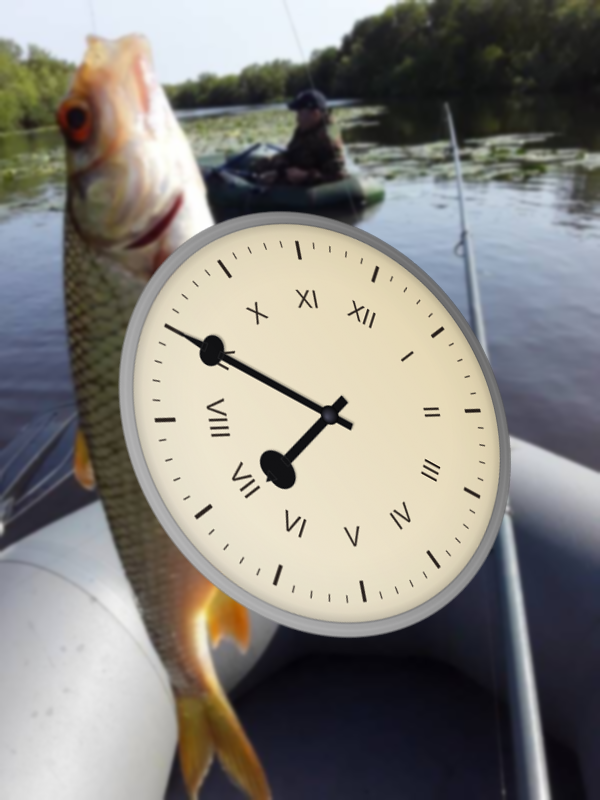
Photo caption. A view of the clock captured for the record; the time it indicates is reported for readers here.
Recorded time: 6:45
